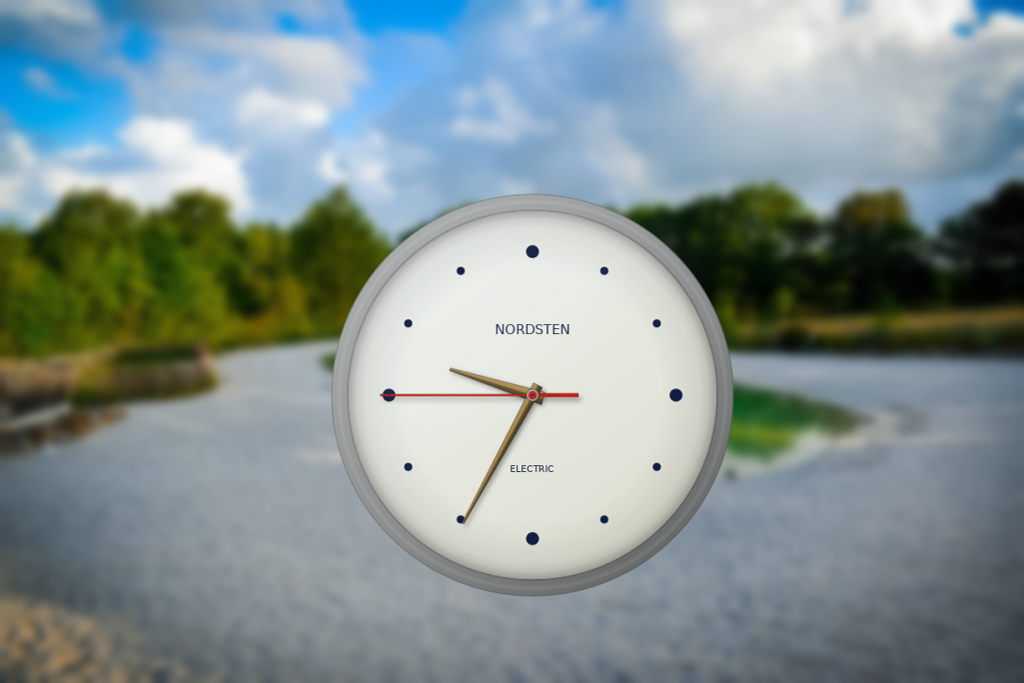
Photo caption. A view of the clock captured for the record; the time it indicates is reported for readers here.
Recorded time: 9:34:45
